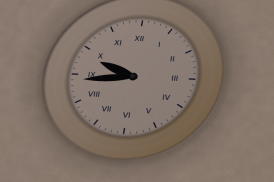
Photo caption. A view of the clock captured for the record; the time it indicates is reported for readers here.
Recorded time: 9:44
